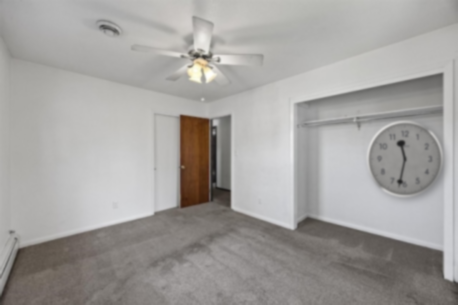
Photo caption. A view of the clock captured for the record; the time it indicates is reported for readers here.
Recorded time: 11:32
